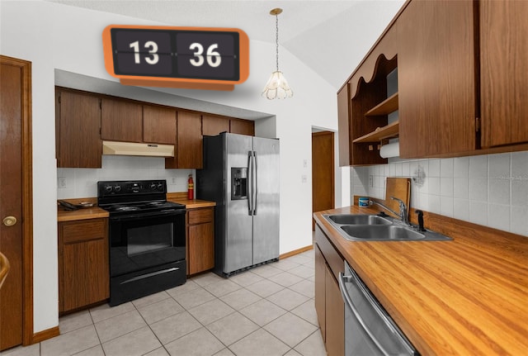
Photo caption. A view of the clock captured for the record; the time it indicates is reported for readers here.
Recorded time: 13:36
